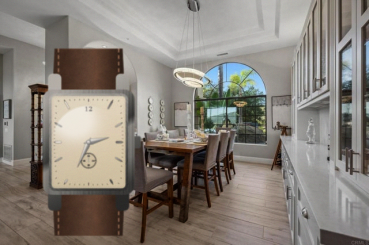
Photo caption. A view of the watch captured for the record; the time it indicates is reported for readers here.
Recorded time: 2:34
